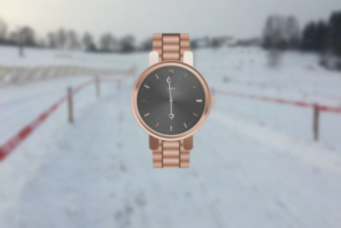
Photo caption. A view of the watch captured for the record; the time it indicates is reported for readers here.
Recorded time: 5:59
